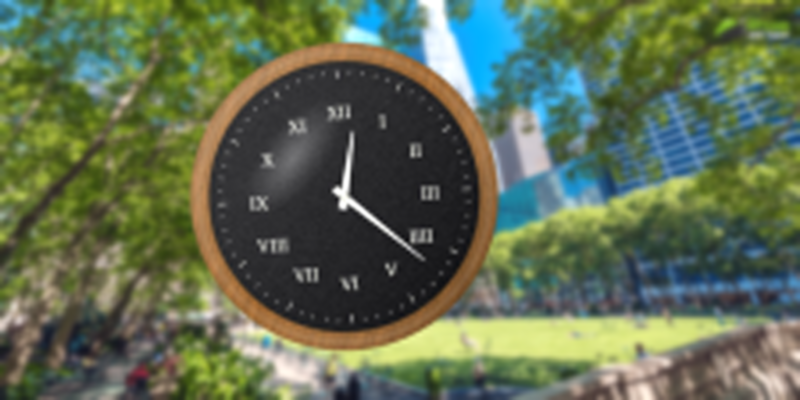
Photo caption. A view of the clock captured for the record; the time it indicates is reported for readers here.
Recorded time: 12:22
